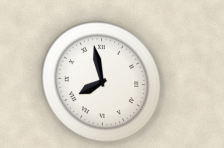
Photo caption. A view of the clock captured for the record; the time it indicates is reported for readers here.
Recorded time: 7:58
